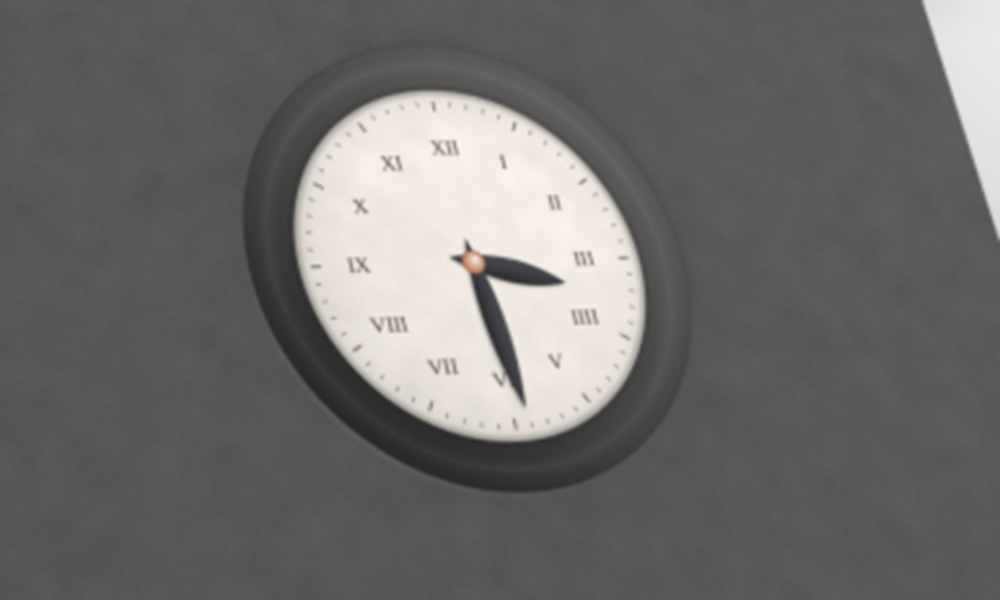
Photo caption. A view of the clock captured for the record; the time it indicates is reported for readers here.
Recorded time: 3:29
